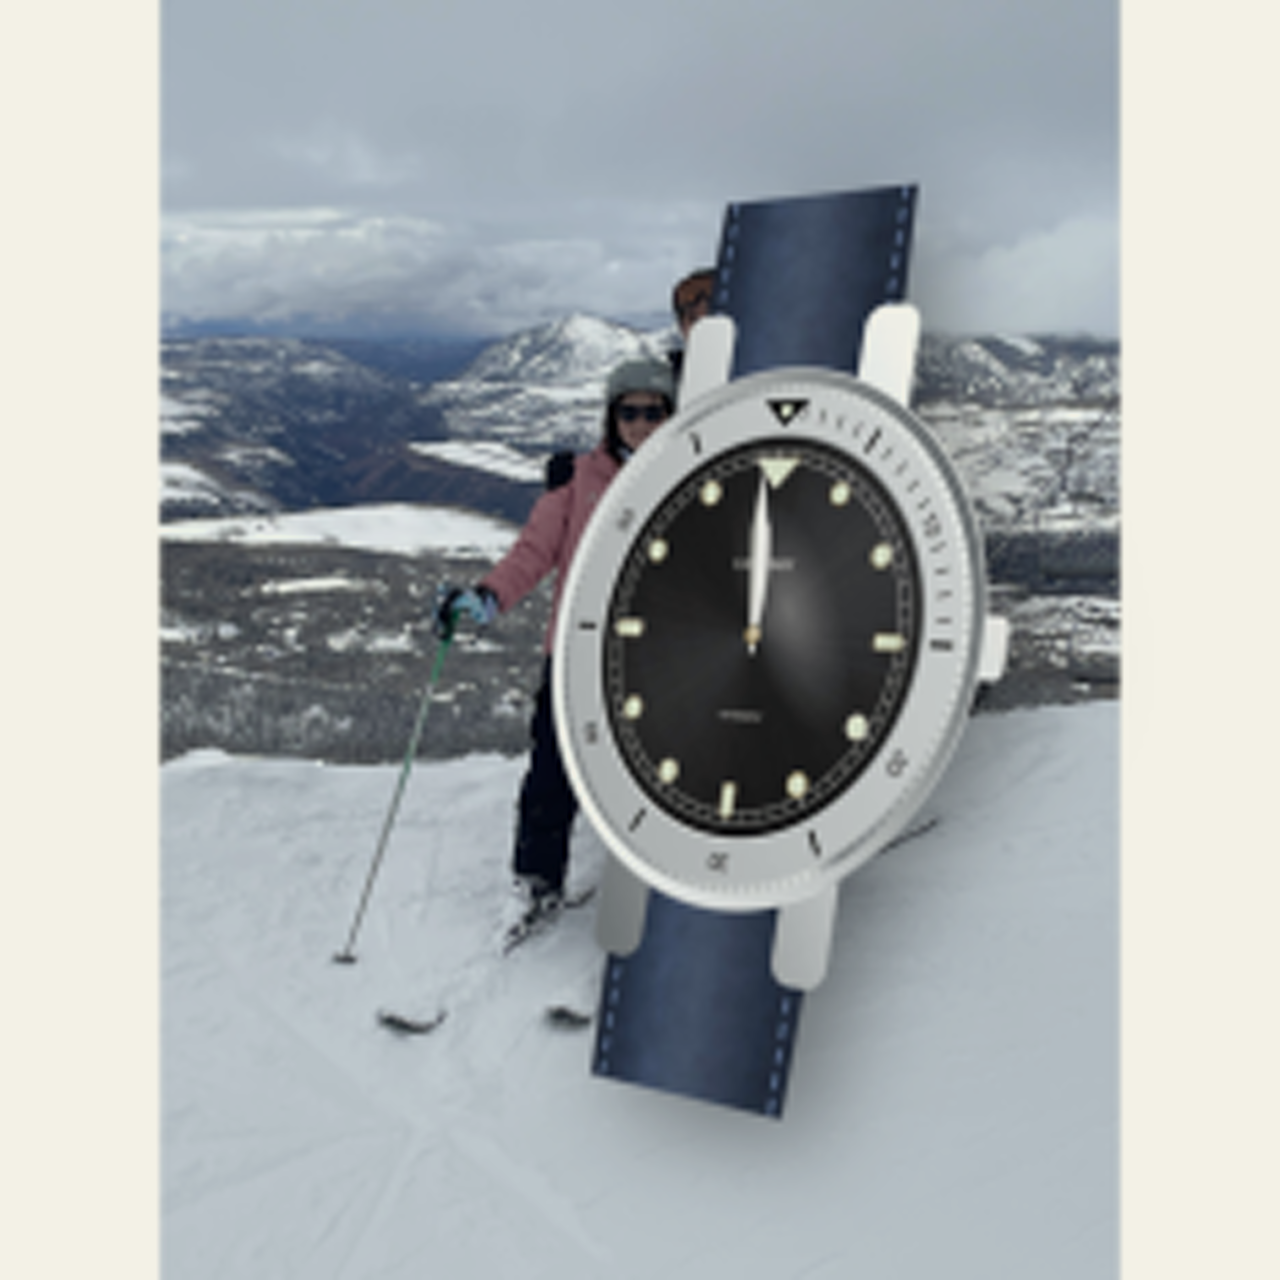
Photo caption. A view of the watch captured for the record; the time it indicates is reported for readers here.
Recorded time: 11:59
